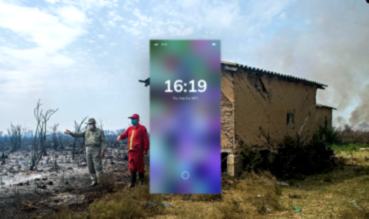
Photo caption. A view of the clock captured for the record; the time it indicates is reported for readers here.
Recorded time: 16:19
